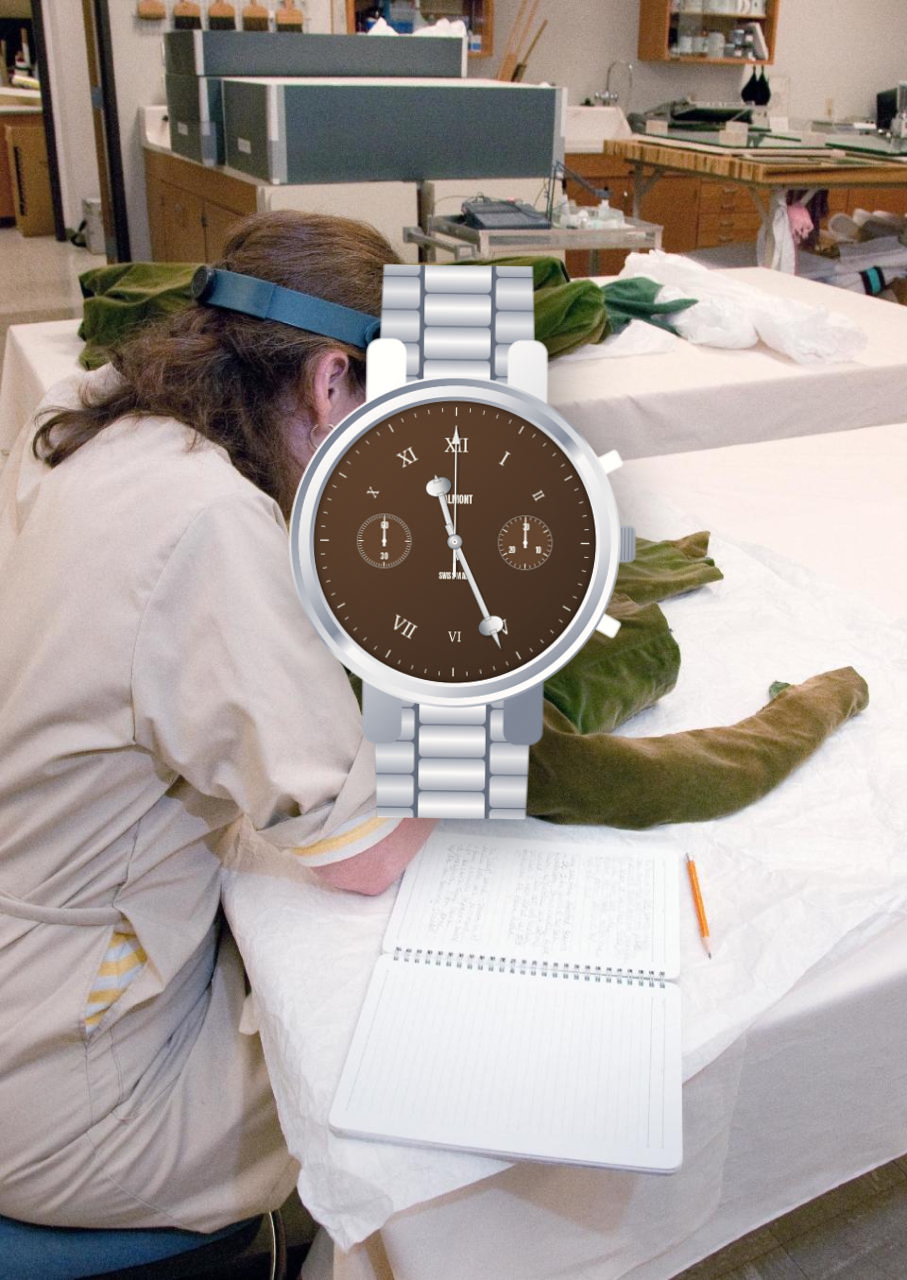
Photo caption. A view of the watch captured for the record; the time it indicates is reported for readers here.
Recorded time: 11:26
